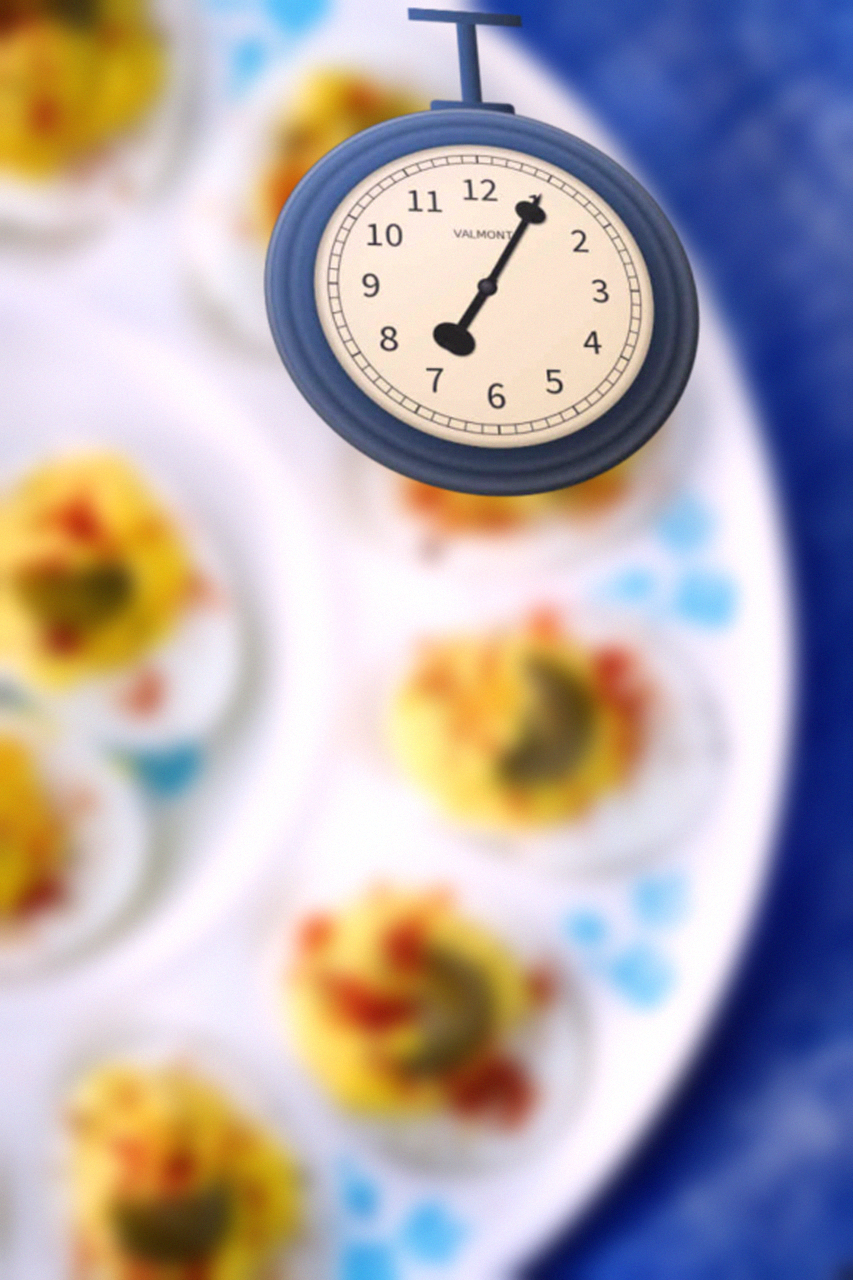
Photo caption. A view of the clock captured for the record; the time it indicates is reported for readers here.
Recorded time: 7:05
